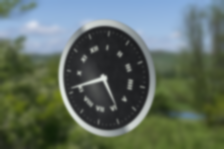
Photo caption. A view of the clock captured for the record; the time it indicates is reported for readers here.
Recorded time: 5:46
